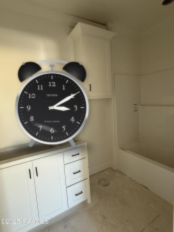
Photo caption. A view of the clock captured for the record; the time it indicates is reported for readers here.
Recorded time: 3:10
